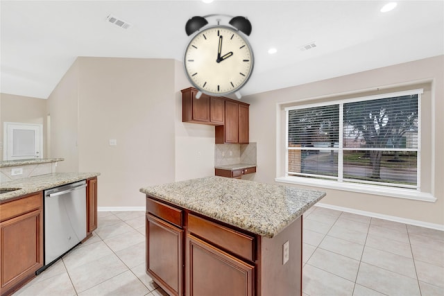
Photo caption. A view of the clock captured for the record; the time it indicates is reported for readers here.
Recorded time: 2:01
